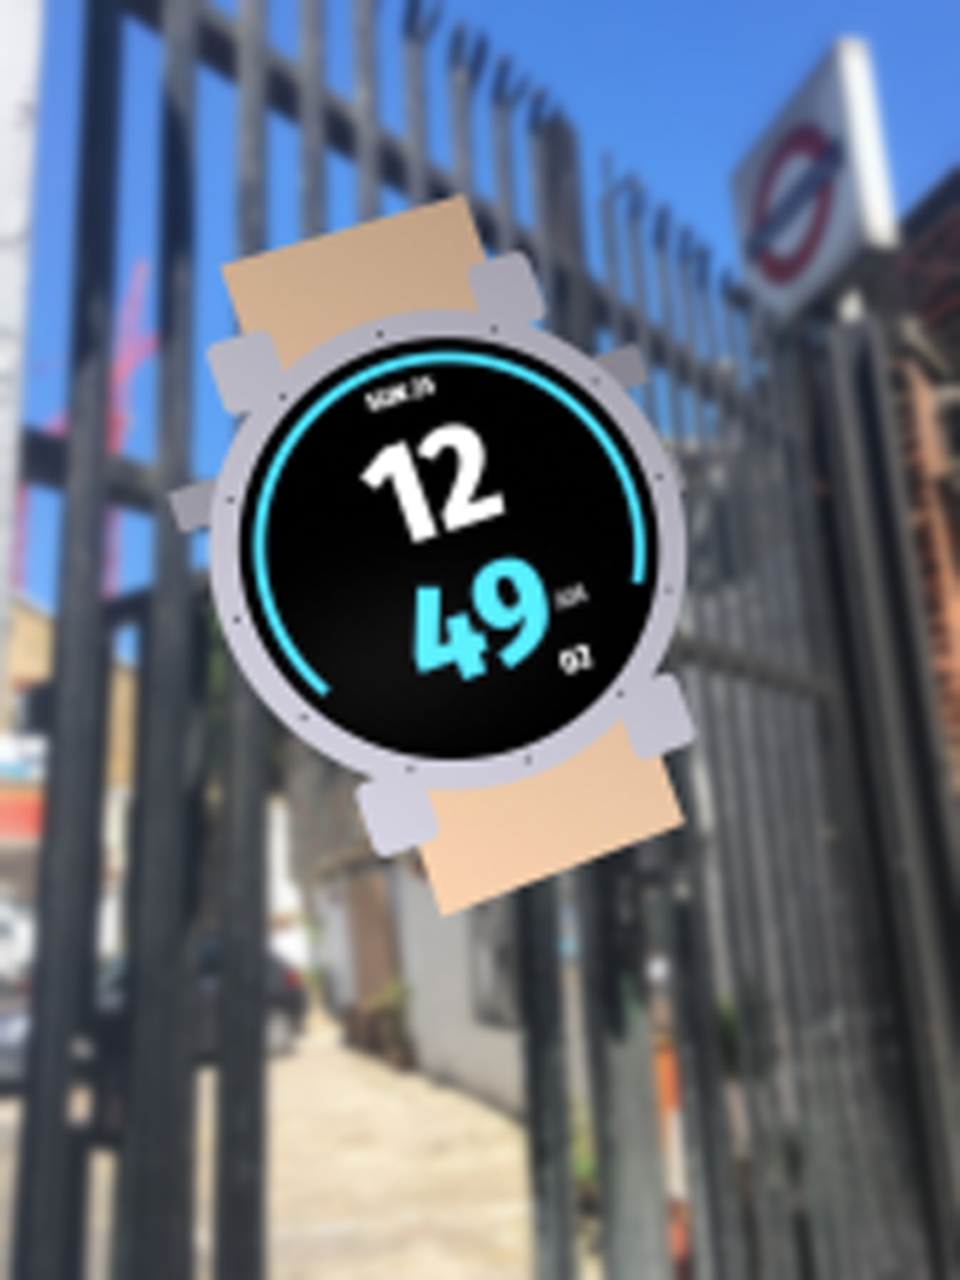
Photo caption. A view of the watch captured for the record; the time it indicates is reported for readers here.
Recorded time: 12:49
